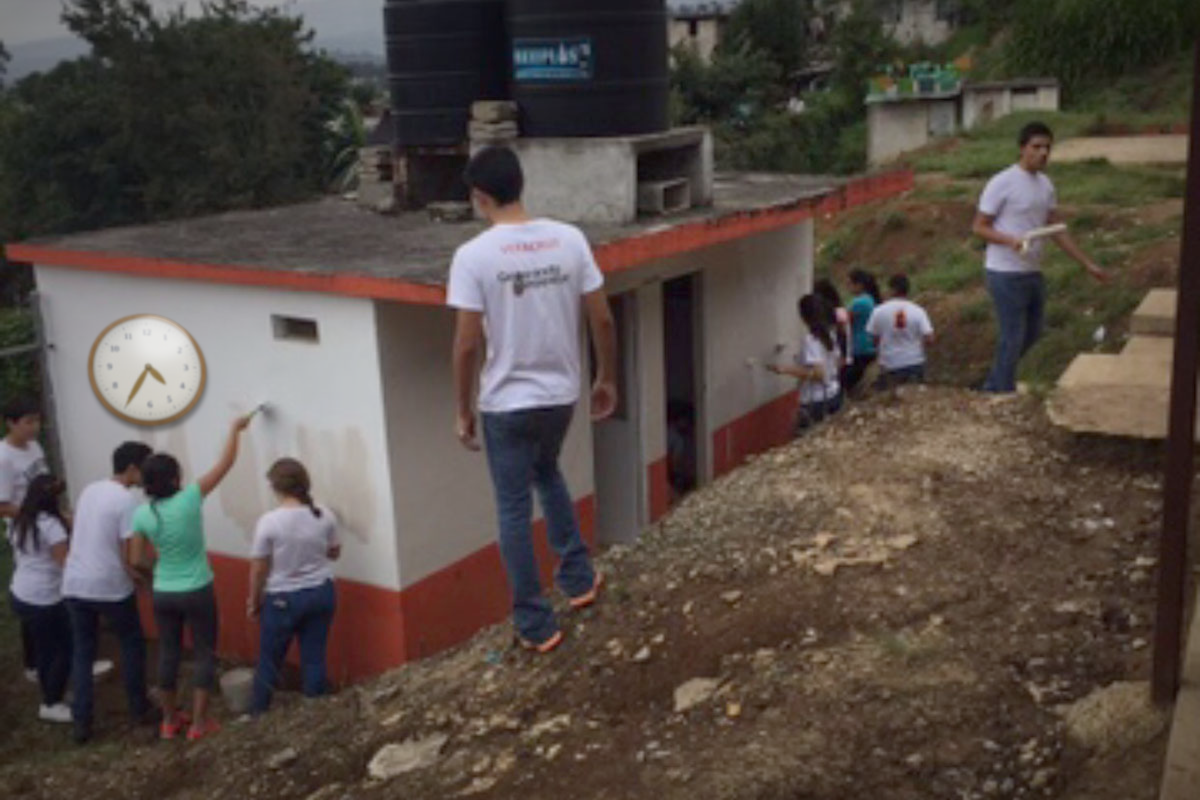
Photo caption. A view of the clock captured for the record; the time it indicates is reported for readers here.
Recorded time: 4:35
